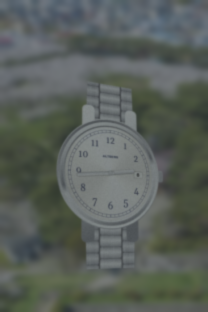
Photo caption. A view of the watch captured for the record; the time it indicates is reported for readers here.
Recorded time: 2:44
